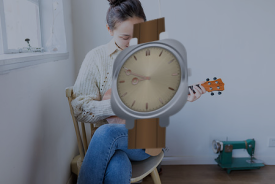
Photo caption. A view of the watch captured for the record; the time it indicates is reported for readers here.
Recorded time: 8:49
